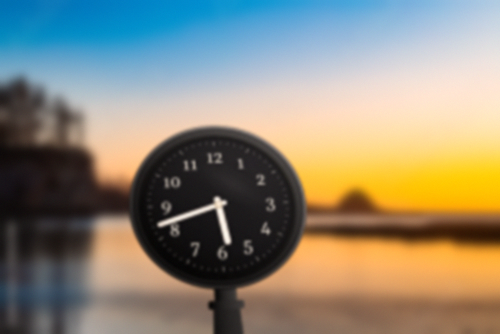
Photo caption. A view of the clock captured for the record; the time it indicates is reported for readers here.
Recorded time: 5:42
